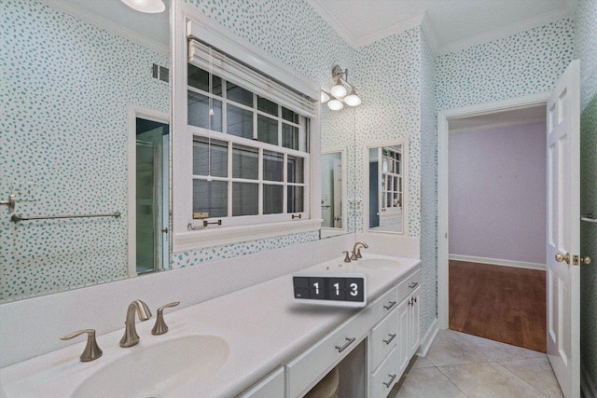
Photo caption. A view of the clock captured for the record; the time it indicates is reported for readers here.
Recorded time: 1:13
